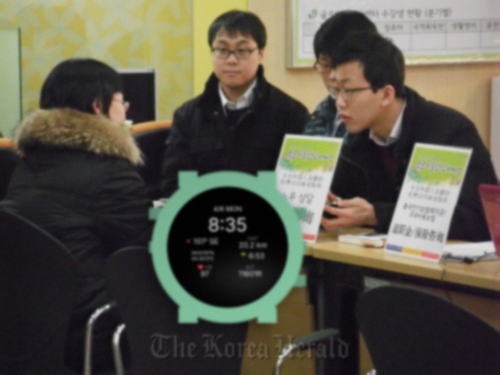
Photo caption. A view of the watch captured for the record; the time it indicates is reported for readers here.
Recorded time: 8:35
